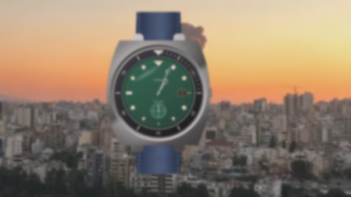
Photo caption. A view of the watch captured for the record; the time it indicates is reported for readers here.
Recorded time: 1:04
